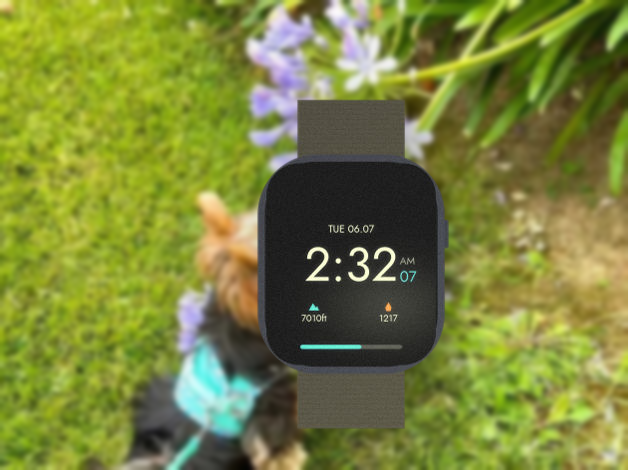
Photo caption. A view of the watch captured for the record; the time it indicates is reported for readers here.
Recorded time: 2:32:07
